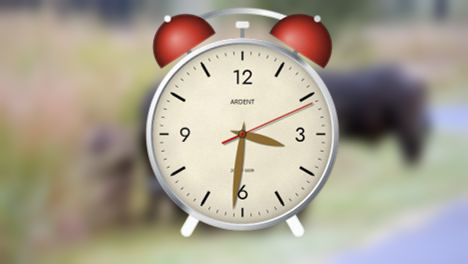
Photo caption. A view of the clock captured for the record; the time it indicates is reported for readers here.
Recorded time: 3:31:11
